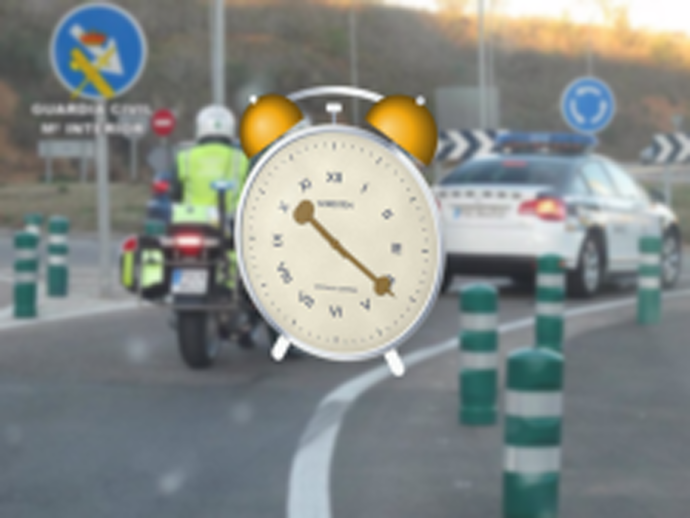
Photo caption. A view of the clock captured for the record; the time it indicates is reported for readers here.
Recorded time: 10:21
